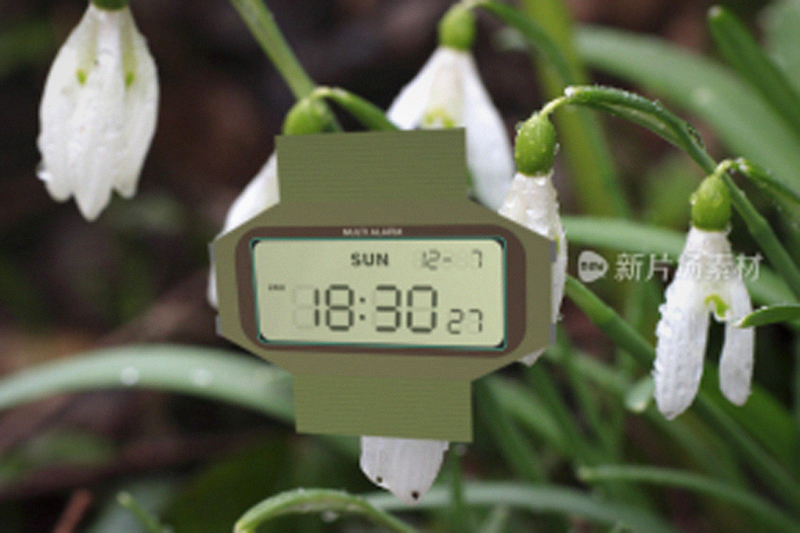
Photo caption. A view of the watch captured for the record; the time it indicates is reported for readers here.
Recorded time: 18:30:27
